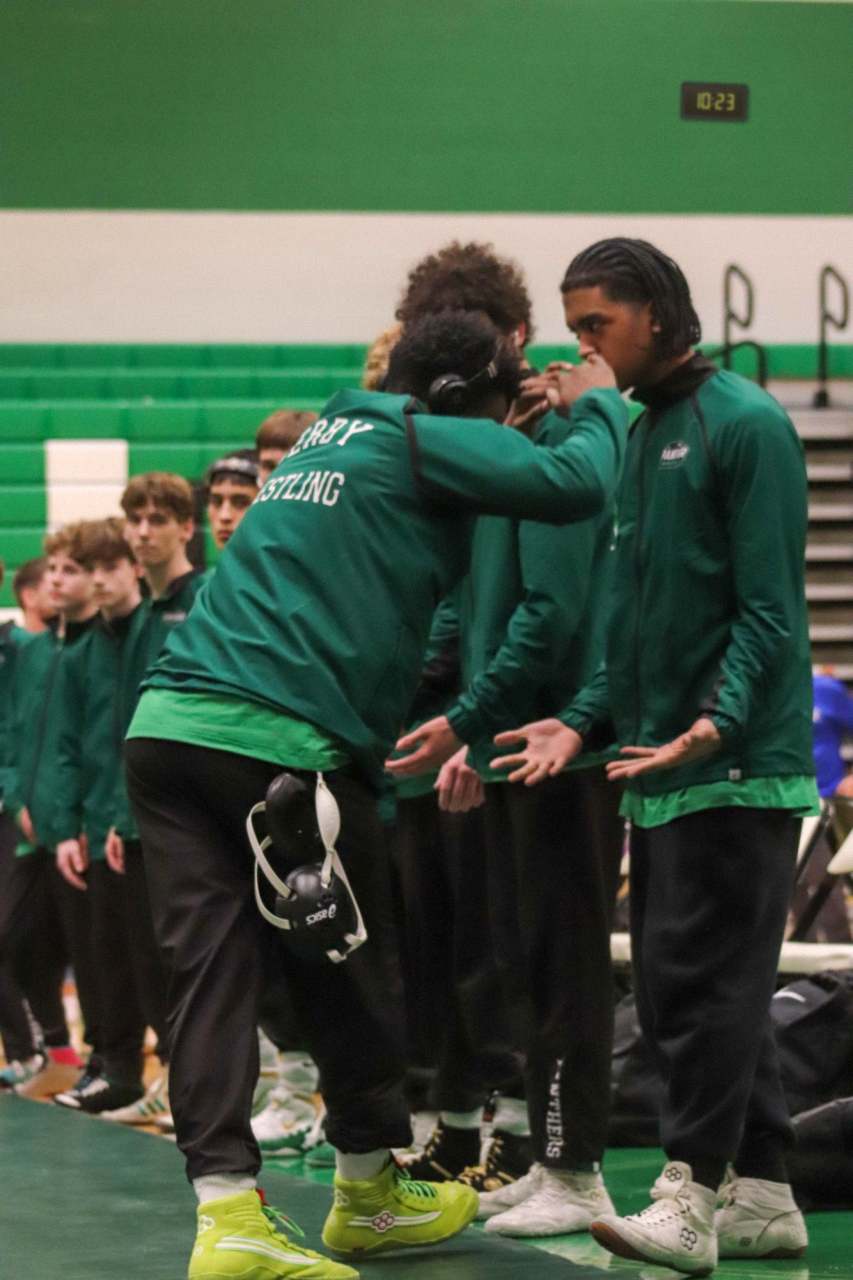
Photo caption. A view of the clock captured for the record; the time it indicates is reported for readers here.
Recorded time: 10:23
